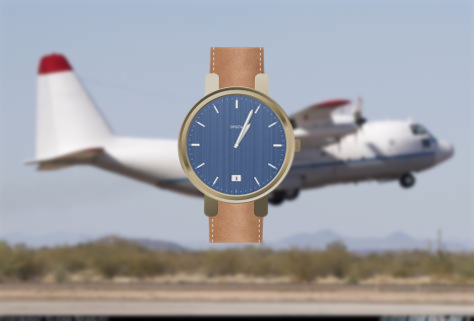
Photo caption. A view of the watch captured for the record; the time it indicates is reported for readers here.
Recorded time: 1:04
